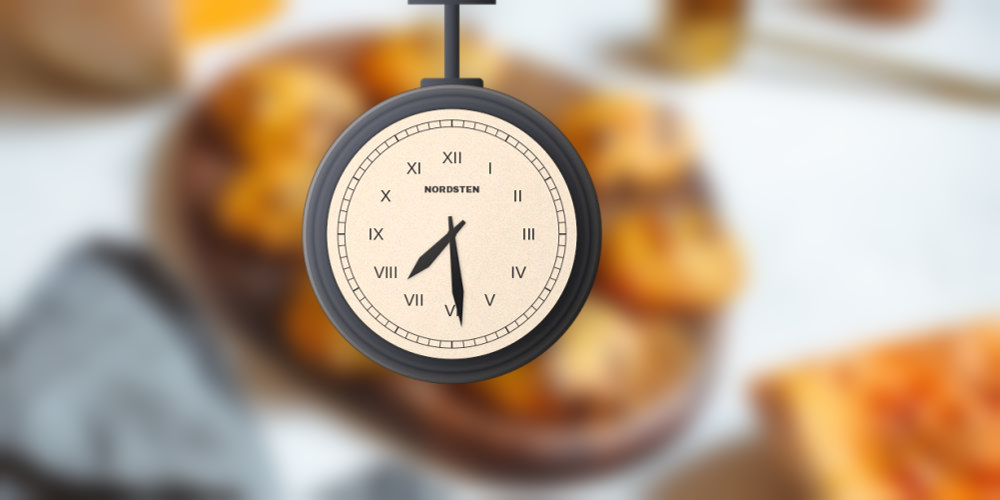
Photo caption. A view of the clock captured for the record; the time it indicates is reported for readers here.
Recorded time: 7:29
